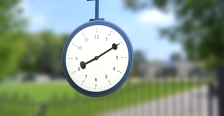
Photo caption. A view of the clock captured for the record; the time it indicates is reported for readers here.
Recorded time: 8:10
